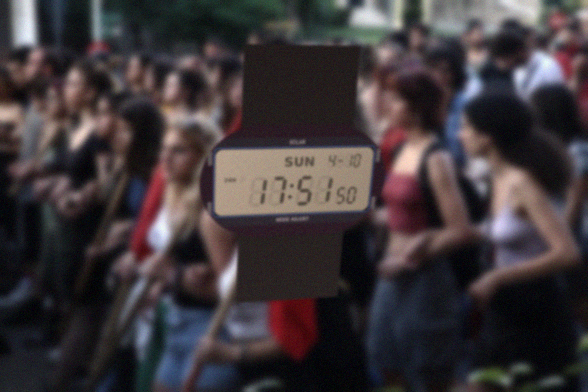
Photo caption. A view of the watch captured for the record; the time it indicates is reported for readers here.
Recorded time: 17:51:50
